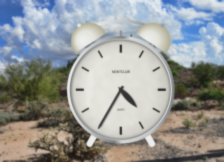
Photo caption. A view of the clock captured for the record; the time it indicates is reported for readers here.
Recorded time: 4:35
